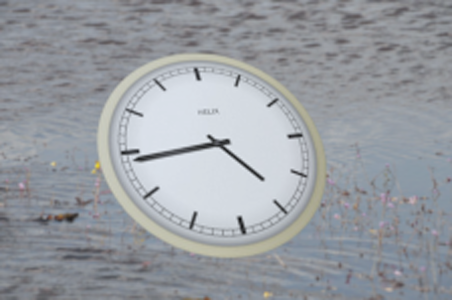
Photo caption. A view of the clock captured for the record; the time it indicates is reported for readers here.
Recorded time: 4:44
